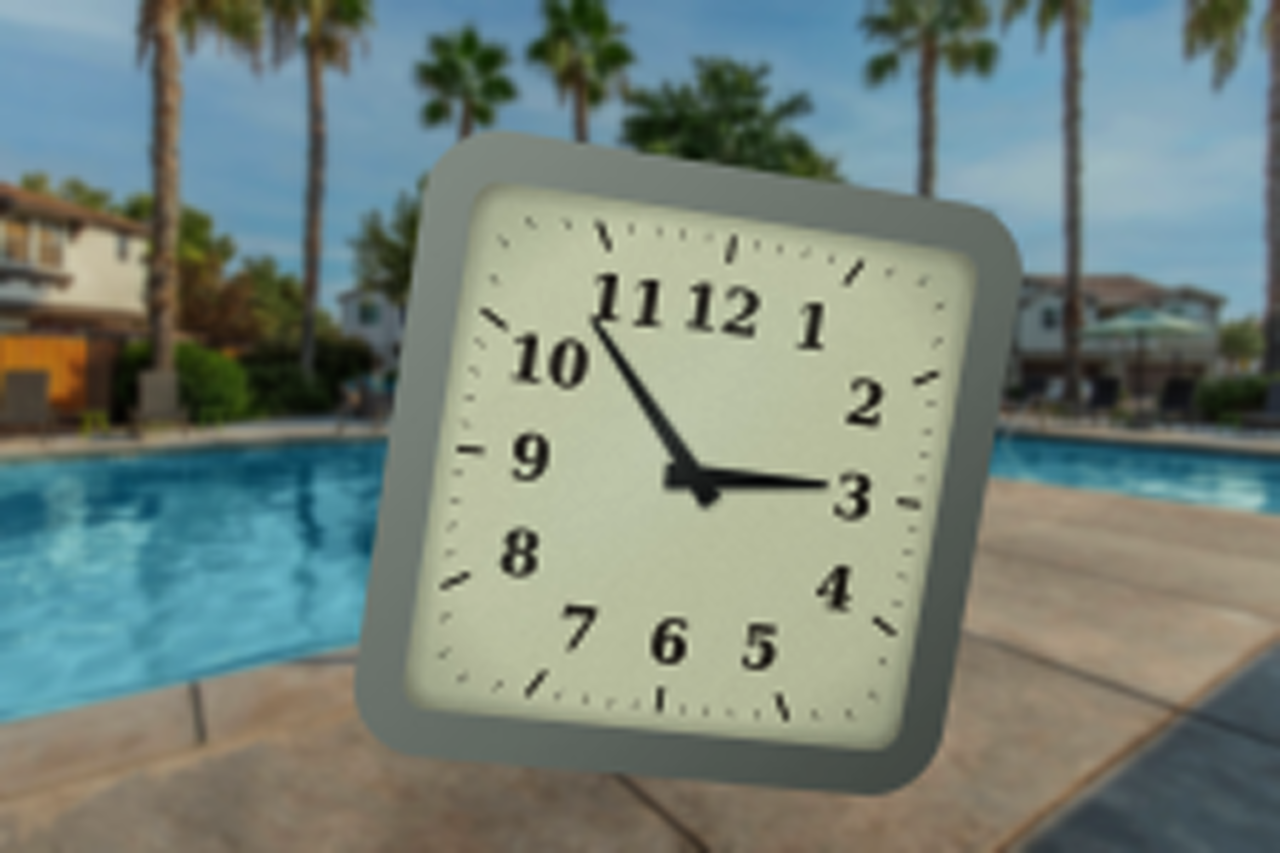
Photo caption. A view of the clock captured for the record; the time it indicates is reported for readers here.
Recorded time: 2:53
